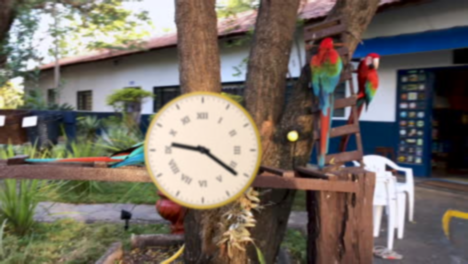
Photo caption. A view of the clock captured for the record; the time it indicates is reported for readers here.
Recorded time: 9:21
